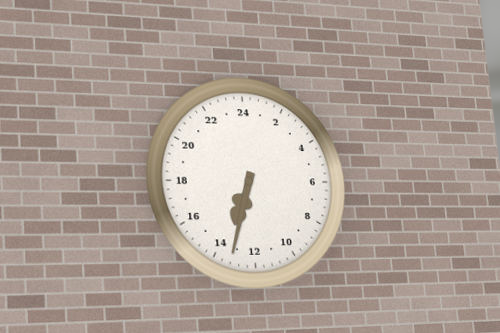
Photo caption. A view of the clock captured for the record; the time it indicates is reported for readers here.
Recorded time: 13:33
